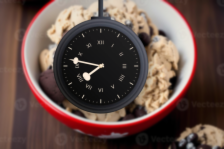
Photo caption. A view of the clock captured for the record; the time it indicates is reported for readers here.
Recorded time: 7:47
